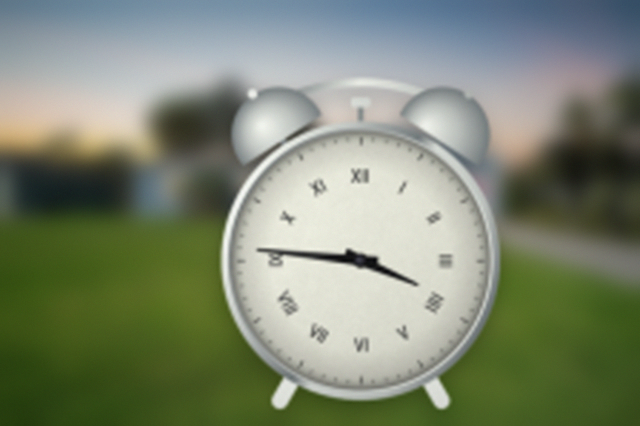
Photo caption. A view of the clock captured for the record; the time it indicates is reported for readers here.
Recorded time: 3:46
